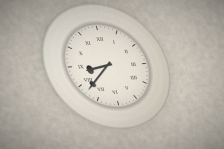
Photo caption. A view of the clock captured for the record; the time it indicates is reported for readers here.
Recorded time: 8:38
